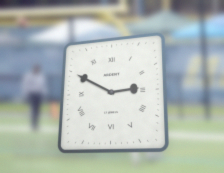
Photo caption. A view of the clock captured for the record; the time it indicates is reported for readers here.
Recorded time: 2:50
